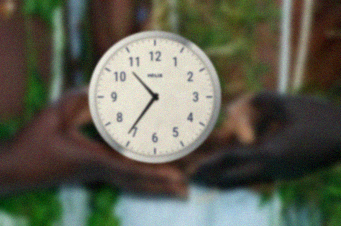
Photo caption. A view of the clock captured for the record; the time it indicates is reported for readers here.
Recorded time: 10:36
